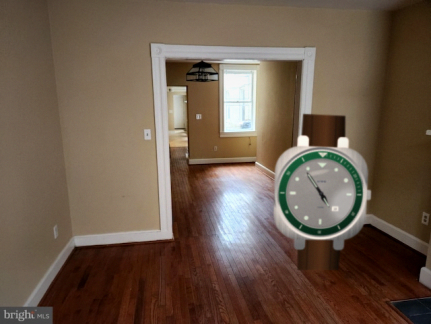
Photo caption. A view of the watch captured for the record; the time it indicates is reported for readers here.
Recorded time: 4:54
